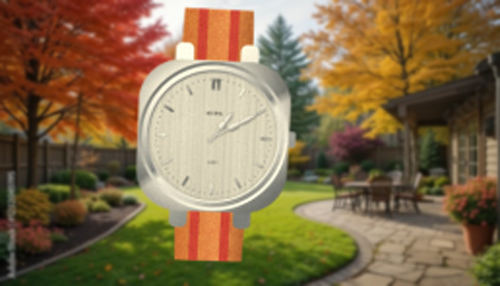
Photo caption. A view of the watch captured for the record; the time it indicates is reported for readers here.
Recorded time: 1:10
